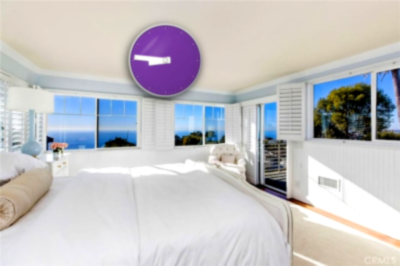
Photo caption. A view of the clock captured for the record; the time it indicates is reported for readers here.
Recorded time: 8:46
